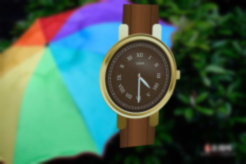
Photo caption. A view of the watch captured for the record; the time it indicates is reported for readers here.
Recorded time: 4:30
